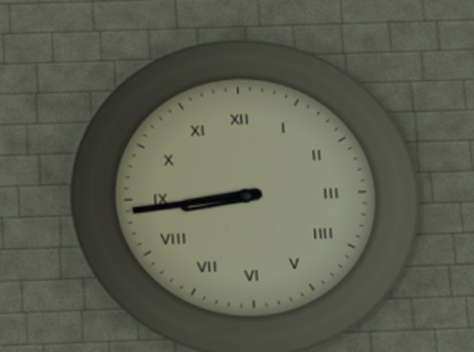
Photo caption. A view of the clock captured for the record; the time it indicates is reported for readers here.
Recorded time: 8:44
